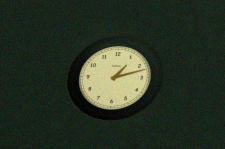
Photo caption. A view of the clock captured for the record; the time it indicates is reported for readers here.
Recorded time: 1:12
